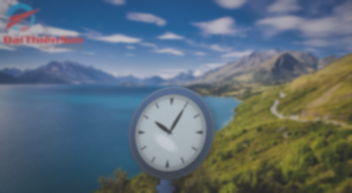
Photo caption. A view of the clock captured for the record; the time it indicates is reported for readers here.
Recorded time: 10:05
